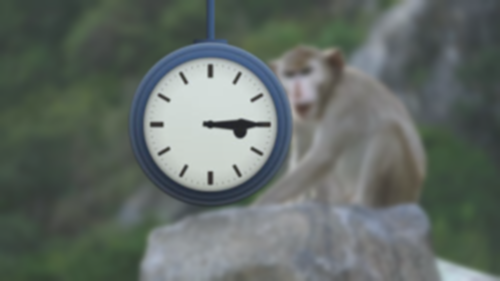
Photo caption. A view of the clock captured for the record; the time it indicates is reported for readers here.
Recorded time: 3:15
